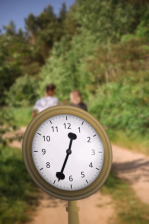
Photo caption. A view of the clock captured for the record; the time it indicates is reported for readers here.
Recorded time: 12:34
